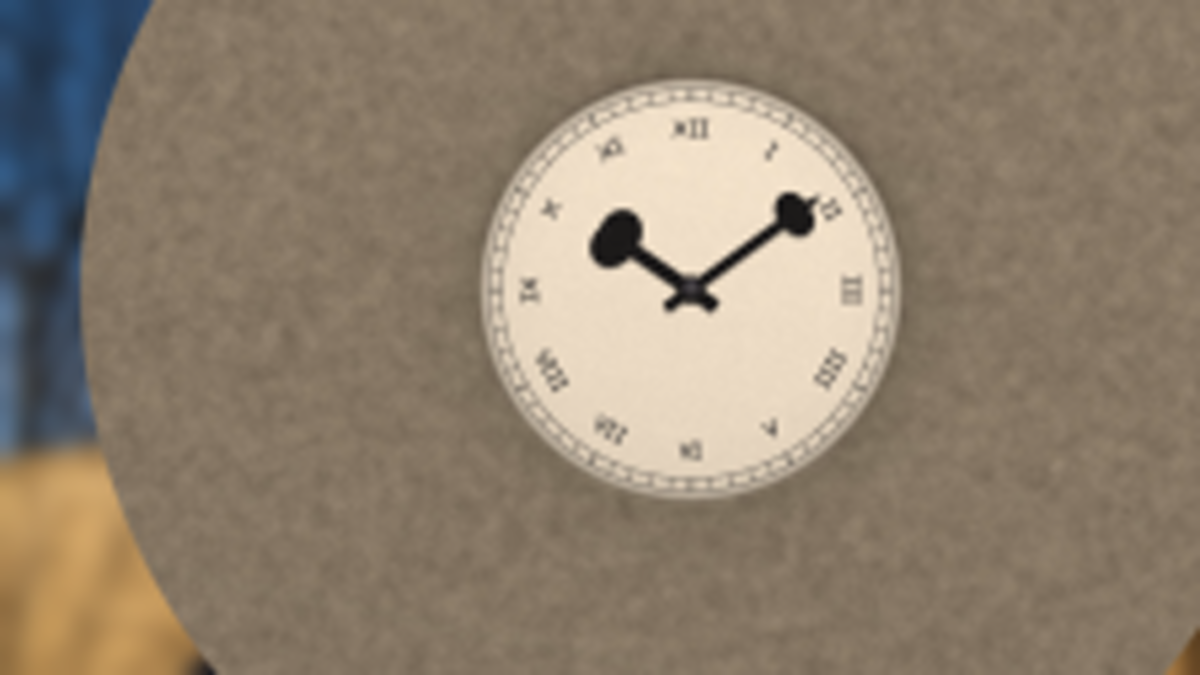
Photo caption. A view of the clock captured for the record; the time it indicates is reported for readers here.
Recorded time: 10:09
